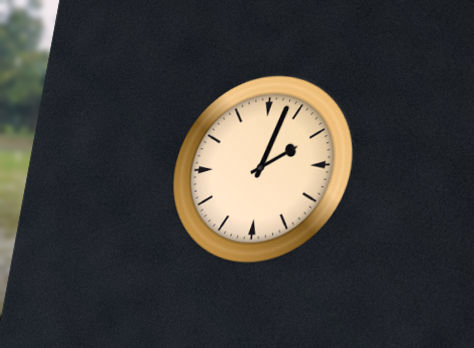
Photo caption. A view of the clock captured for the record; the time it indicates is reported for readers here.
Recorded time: 2:03
